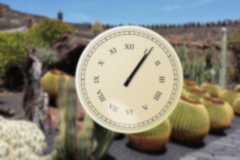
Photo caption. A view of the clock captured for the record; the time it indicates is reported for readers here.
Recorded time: 1:06
